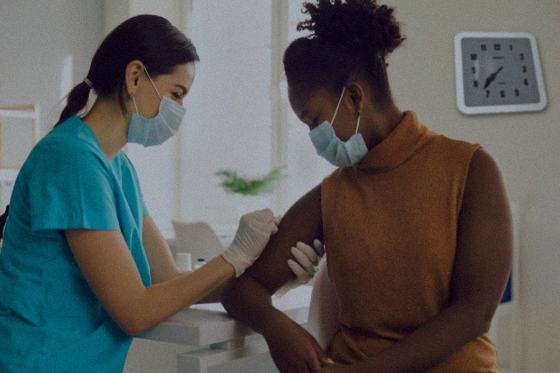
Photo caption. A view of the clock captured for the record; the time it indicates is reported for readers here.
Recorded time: 7:37
